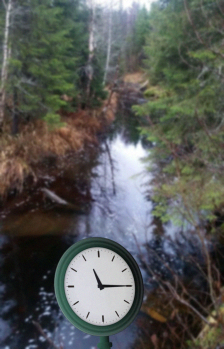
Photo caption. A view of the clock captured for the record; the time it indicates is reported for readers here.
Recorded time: 11:15
